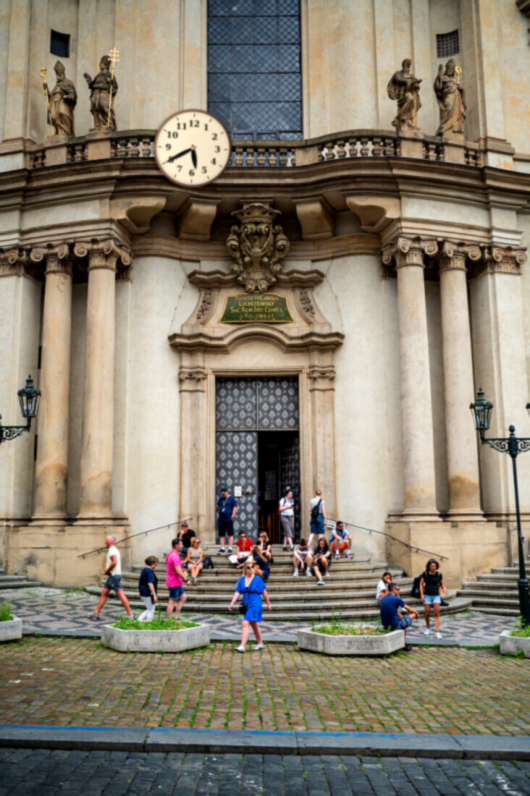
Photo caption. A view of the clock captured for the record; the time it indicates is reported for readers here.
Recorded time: 5:40
